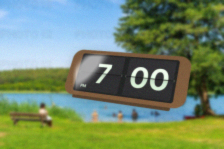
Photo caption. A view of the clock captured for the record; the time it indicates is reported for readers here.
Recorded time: 7:00
